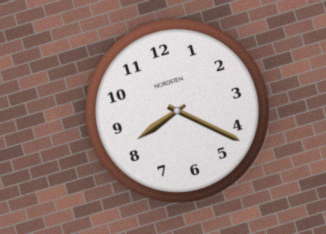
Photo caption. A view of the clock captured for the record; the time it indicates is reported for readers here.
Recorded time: 8:22
